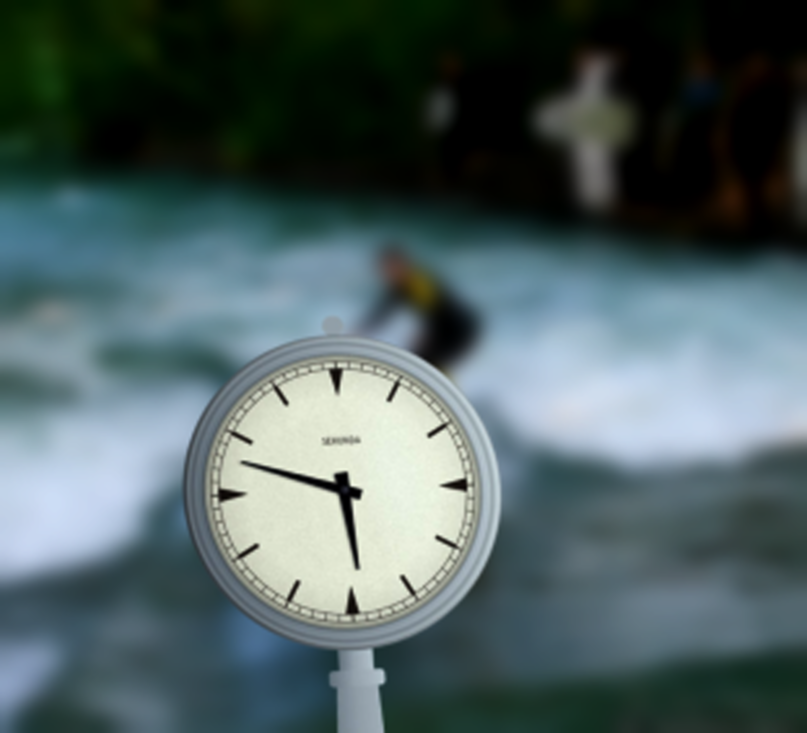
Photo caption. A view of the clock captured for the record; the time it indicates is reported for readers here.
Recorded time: 5:48
